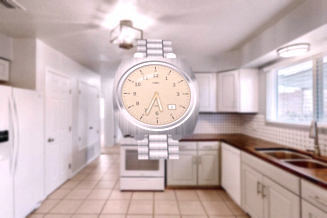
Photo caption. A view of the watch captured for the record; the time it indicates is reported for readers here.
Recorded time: 5:34
